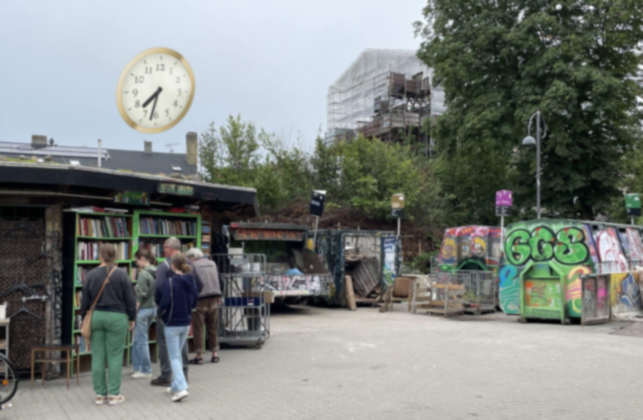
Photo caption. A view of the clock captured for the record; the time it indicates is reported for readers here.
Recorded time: 7:32
